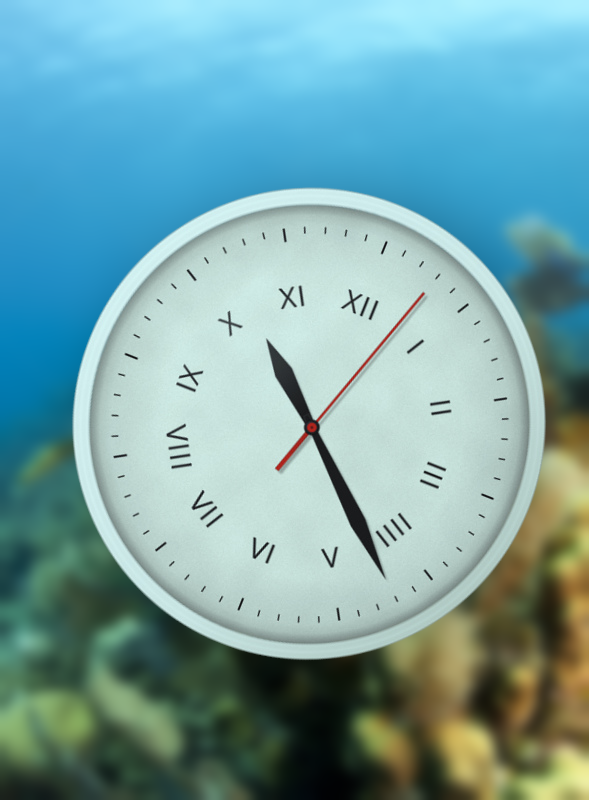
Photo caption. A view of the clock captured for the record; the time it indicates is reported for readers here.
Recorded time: 10:22:03
